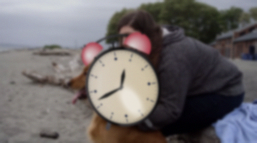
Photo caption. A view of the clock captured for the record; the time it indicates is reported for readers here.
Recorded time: 12:42
